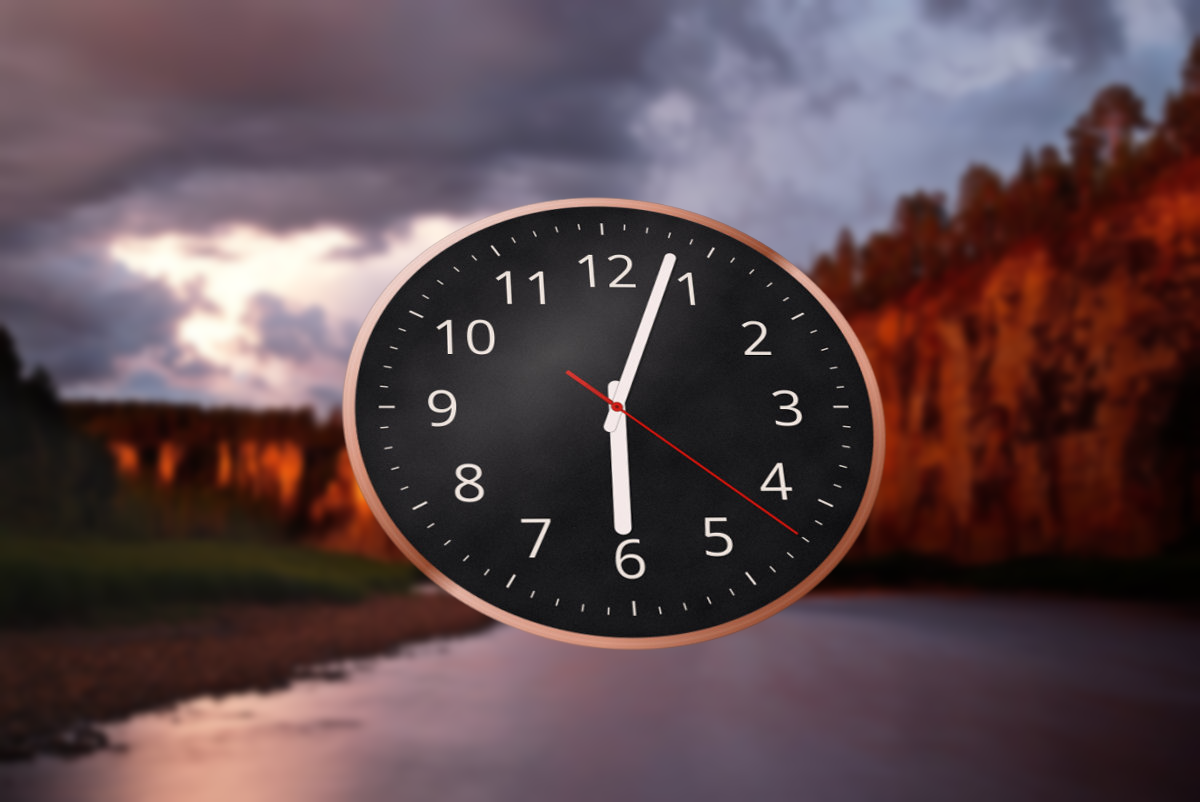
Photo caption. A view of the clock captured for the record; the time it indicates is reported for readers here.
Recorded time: 6:03:22
